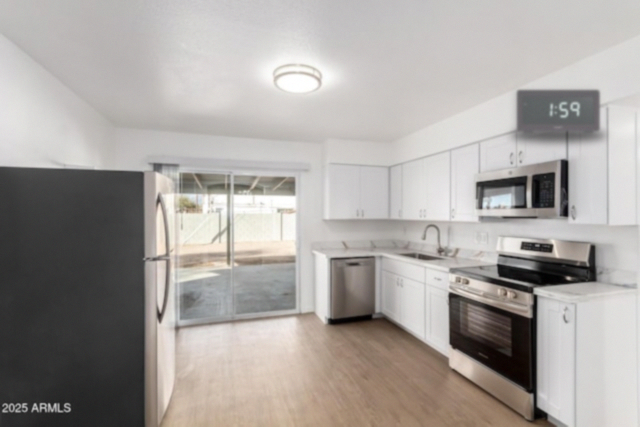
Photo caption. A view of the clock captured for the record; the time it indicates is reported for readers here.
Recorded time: 1:59
